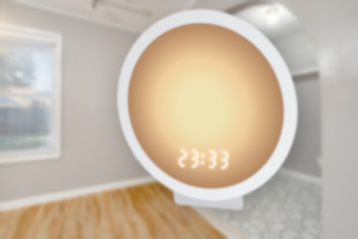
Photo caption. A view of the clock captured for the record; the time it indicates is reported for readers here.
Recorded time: 23:33
